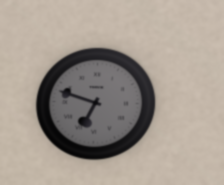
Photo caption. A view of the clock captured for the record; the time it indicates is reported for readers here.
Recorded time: 6:48
